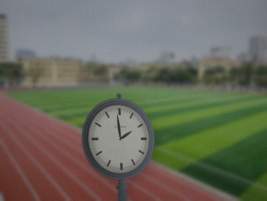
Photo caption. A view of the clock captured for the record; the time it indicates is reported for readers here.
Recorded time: 1:59
